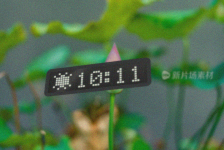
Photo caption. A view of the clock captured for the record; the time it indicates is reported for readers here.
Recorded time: 10:11
